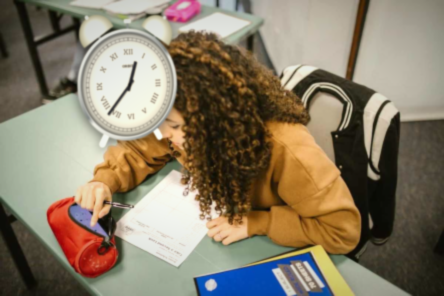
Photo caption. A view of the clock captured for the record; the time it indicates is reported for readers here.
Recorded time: 12:37
